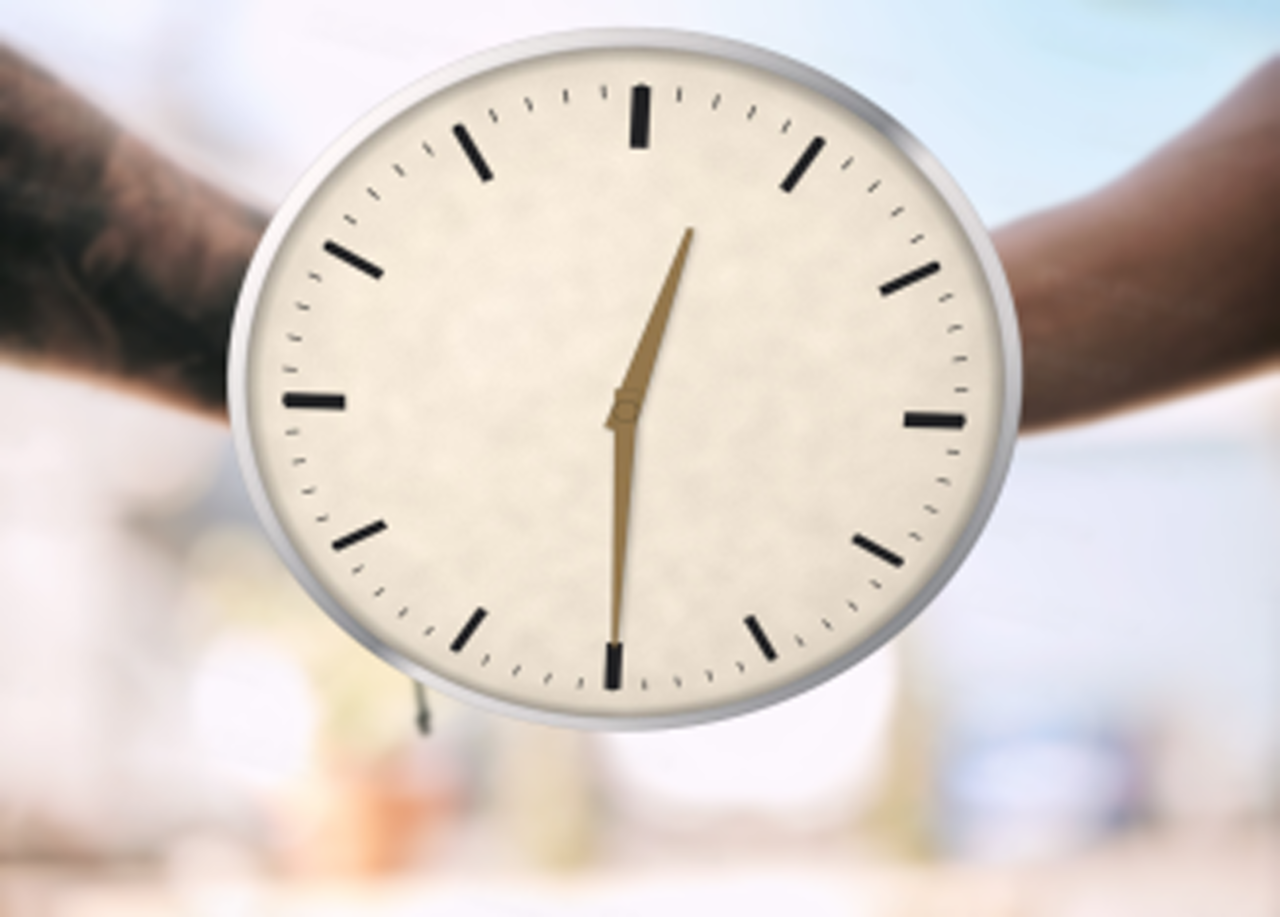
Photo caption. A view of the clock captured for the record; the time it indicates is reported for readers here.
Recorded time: 12:30
